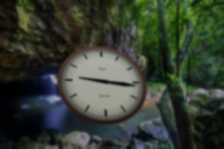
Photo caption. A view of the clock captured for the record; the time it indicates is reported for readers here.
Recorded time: 9:16
